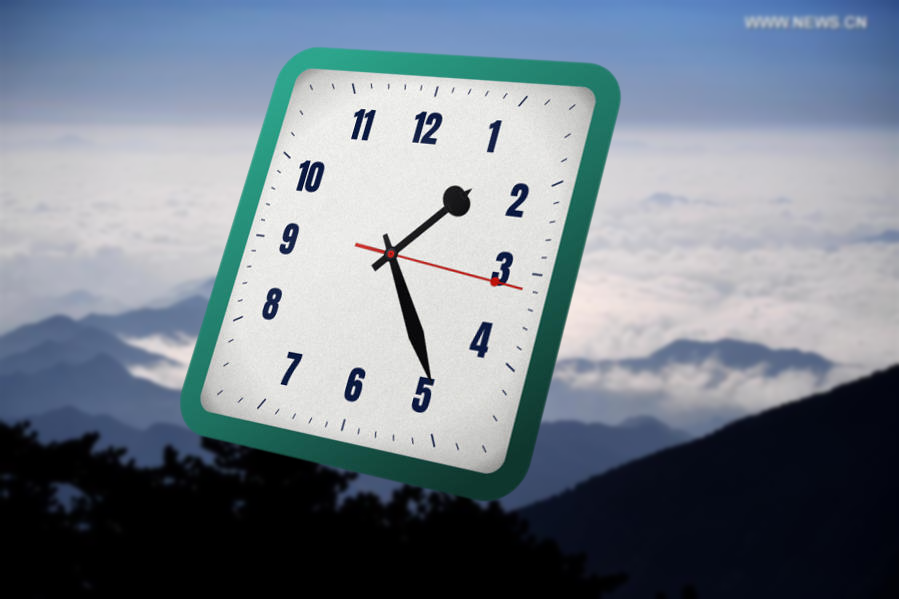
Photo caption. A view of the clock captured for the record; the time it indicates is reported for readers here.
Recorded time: 1:24:16
